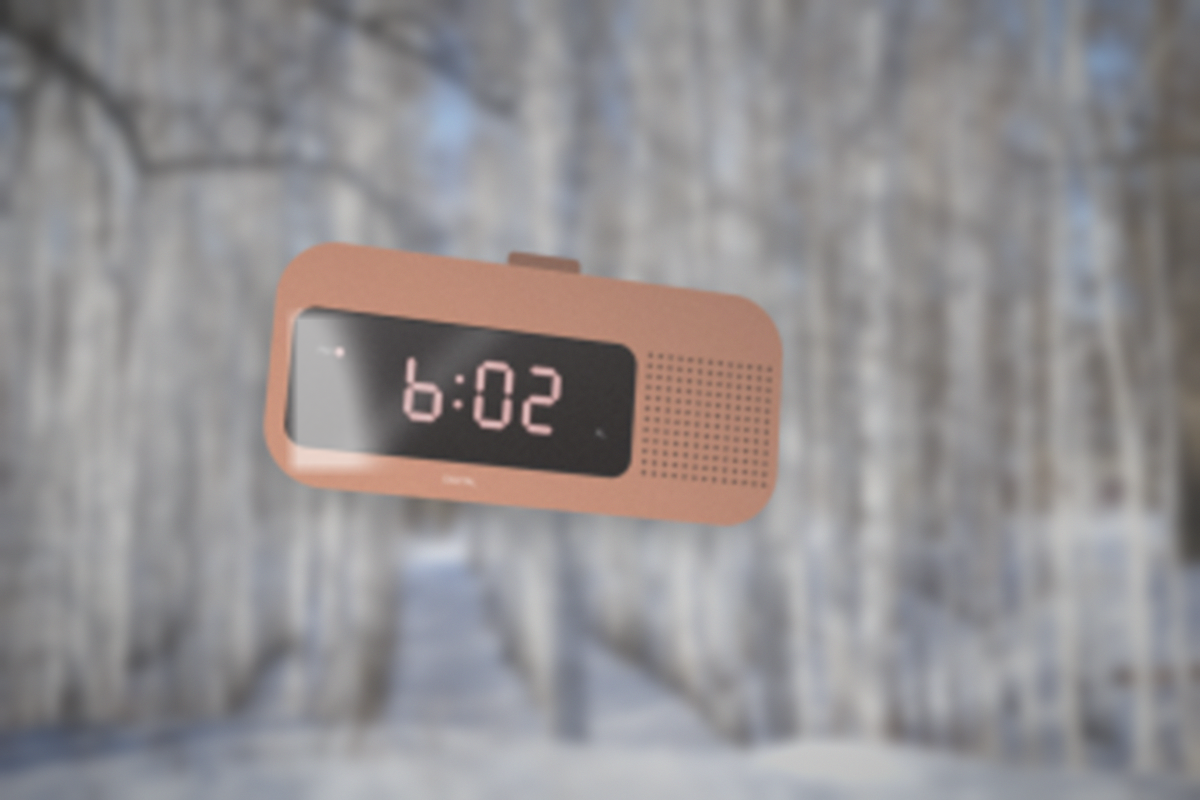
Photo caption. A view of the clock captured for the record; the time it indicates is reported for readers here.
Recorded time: 6:02
